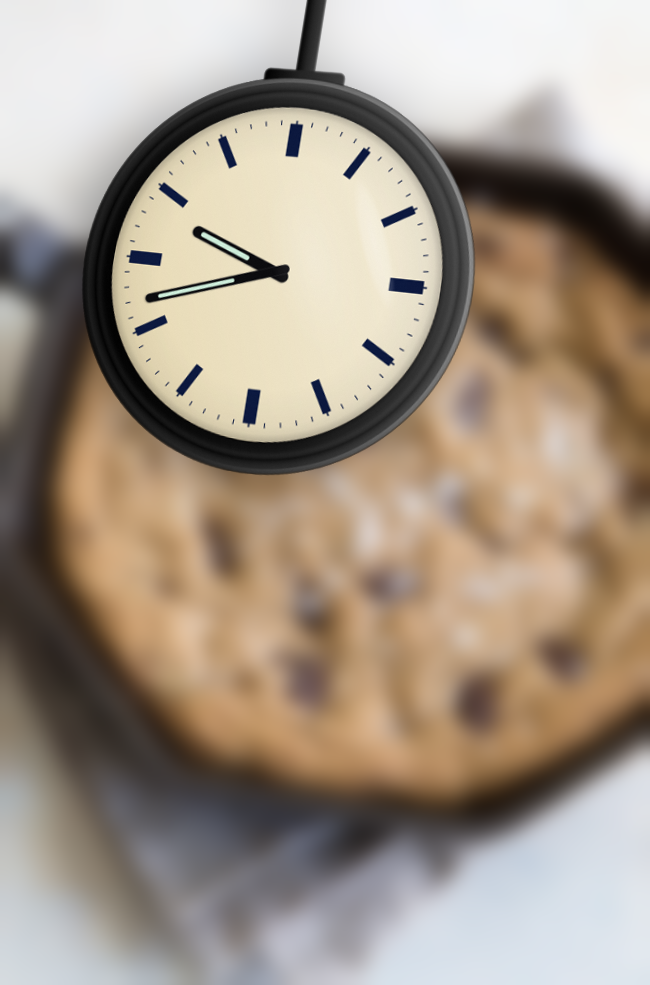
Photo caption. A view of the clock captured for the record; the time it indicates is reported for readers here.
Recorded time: 9:42
